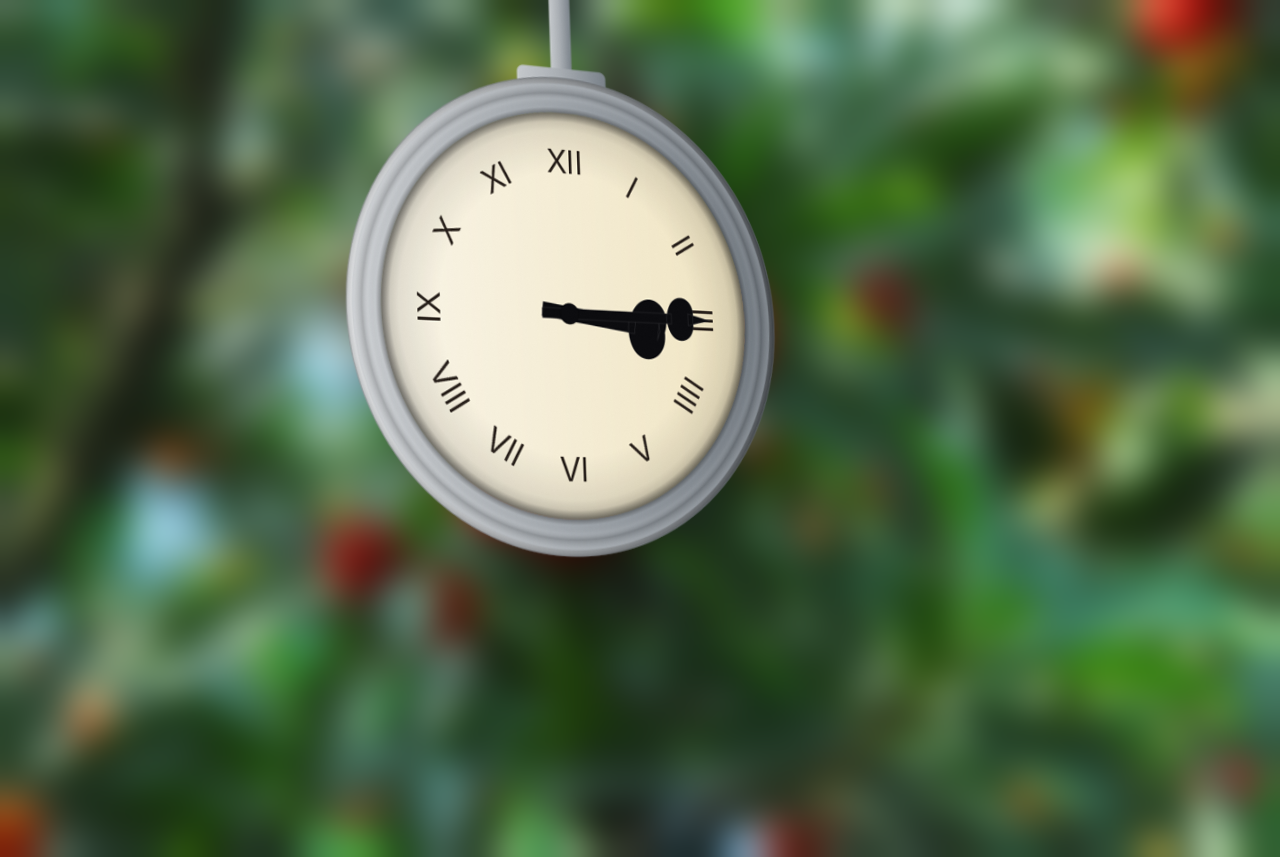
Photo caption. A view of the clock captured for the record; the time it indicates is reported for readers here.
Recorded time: 3:15
